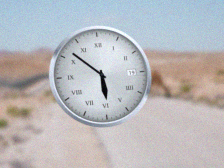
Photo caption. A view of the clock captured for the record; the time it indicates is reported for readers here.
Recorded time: 5:52
